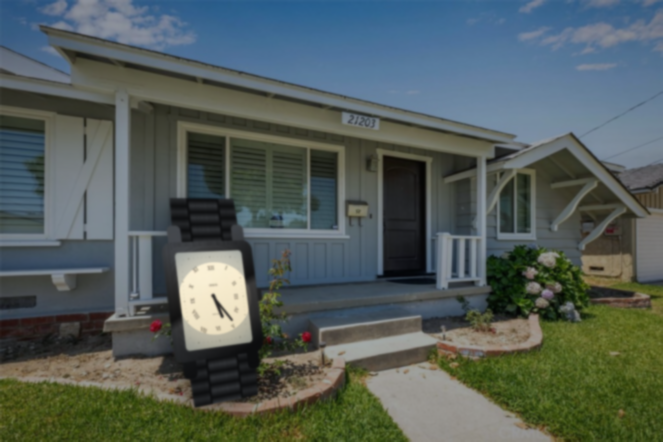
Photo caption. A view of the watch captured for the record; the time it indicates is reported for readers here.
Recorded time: 5:24
